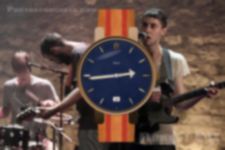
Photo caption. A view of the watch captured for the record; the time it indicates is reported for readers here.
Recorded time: 2:44
